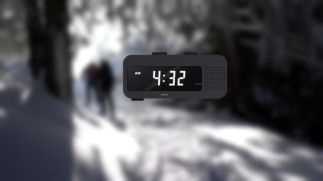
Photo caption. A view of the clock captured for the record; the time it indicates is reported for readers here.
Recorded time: 4:32
